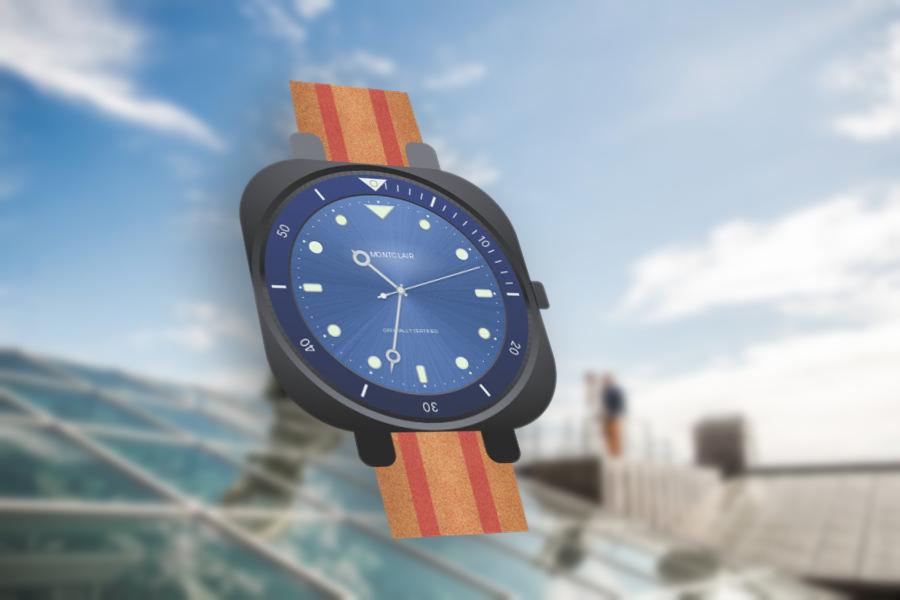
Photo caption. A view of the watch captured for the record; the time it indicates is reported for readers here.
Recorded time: 10:33:12
